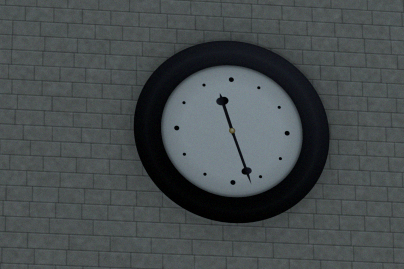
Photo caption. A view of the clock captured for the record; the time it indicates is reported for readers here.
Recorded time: 11:27
